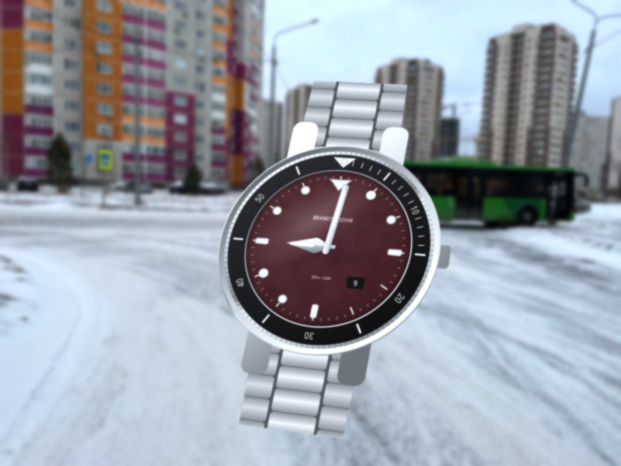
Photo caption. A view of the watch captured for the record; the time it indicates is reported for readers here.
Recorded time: 9:01
